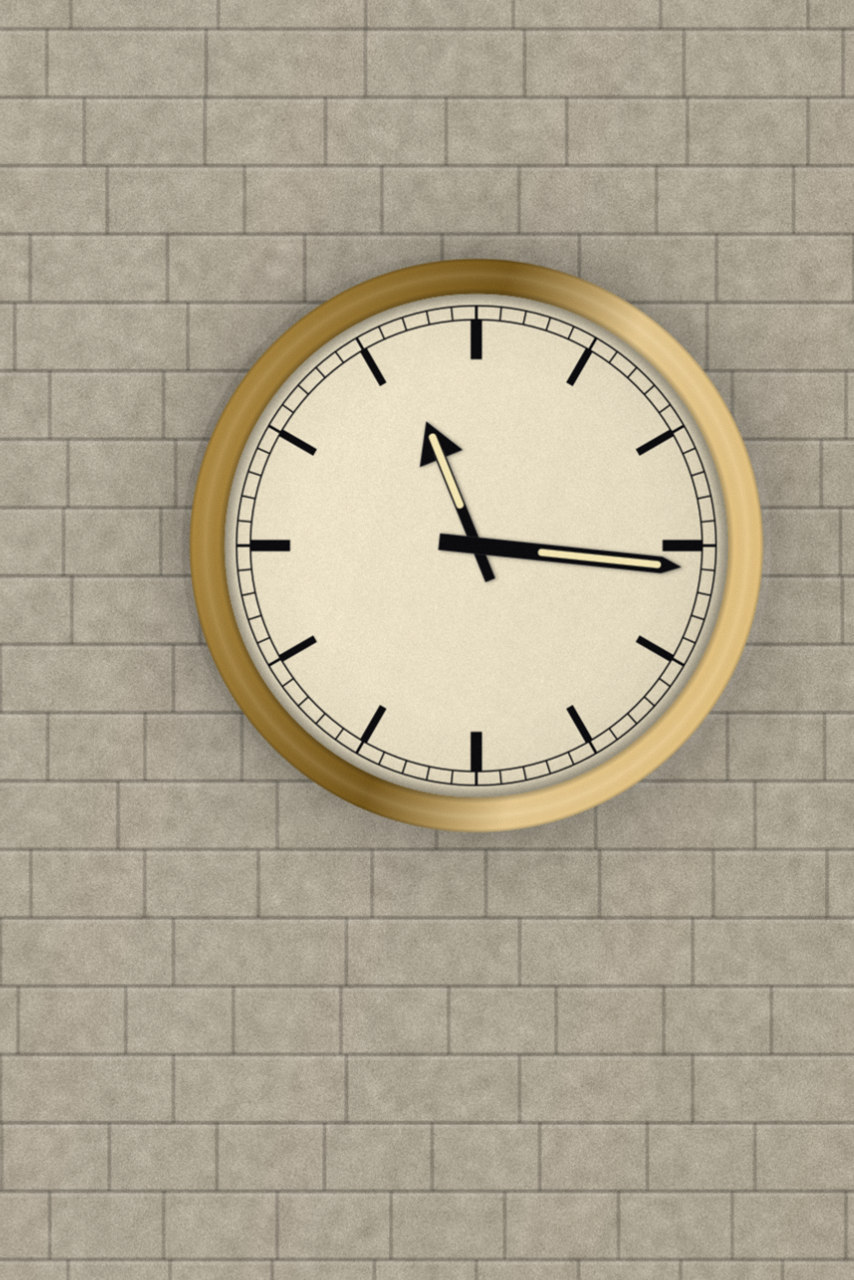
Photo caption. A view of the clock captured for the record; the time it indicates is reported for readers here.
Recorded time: 11:16
